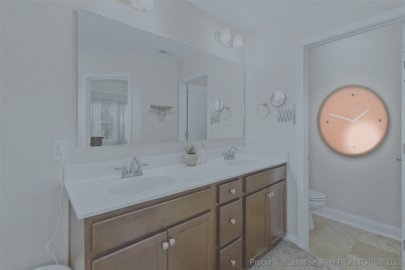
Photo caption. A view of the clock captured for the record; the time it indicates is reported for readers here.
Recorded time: 1:48
